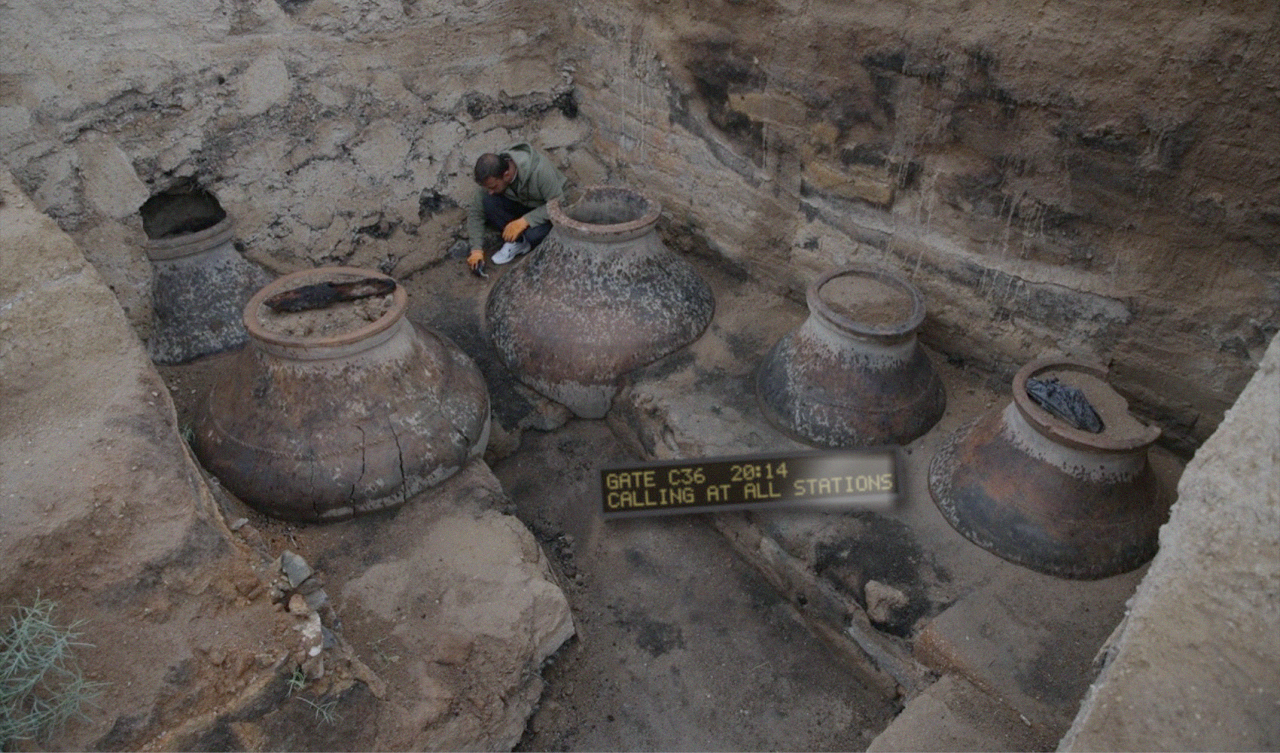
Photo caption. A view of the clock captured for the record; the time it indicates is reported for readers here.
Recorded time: 20:14
